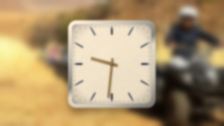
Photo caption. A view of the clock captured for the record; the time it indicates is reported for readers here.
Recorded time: 9:31
